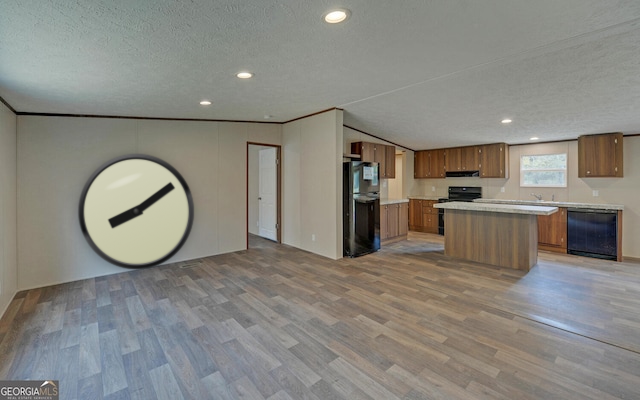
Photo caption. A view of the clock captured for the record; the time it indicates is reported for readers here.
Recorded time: 8:09
